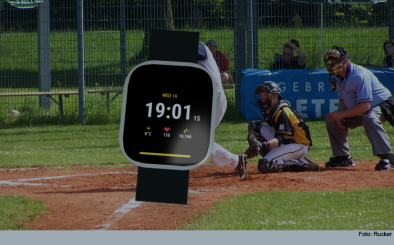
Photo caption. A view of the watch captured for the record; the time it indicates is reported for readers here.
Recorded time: 19:01
